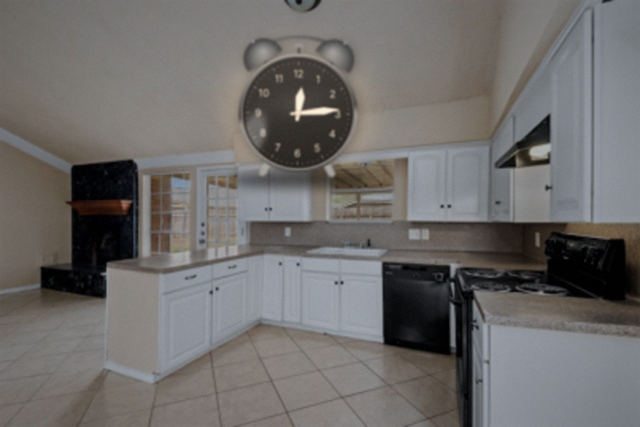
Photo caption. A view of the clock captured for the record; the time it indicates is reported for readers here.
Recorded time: 12:14
